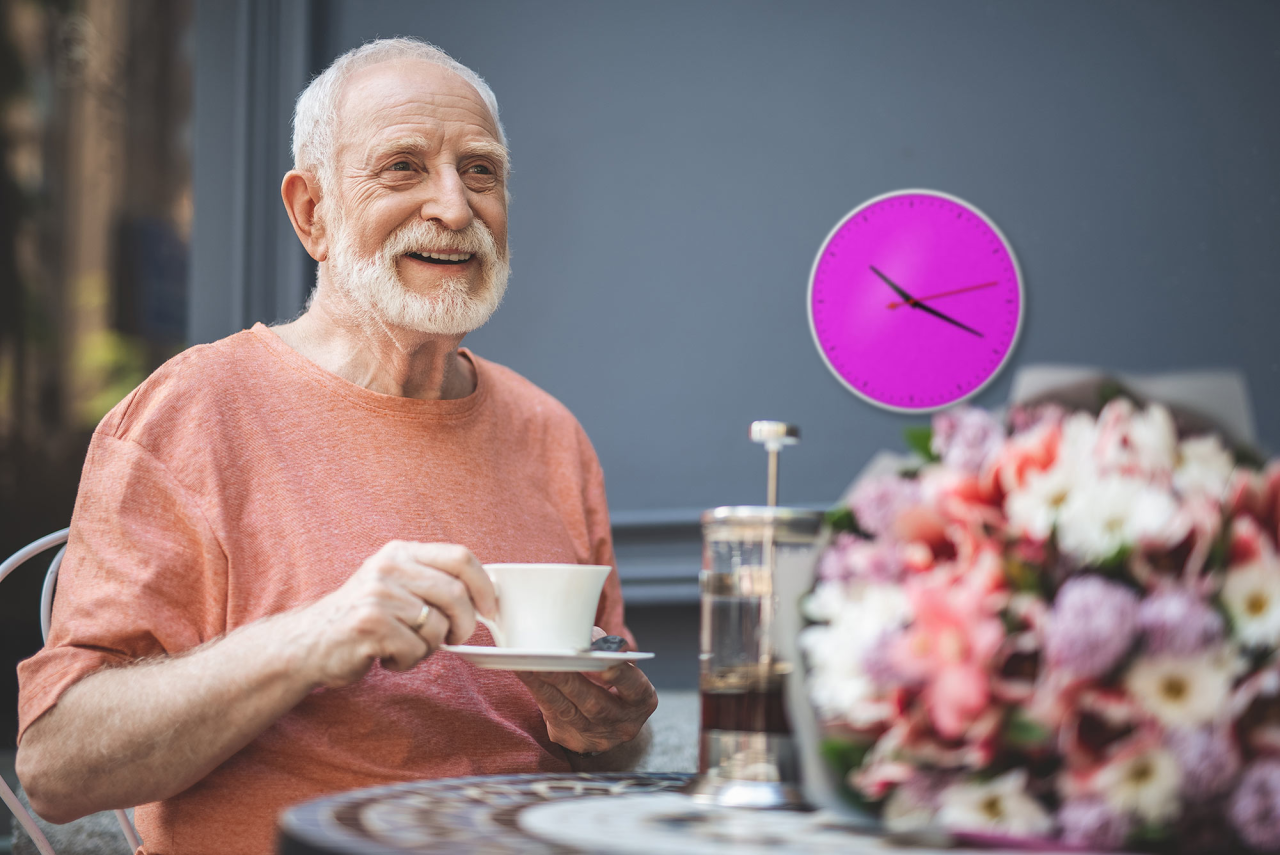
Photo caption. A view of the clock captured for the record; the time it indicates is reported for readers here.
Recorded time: 10:19:13
